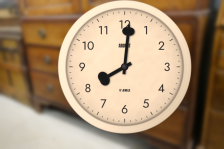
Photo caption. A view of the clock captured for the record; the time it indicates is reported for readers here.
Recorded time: 8:01
